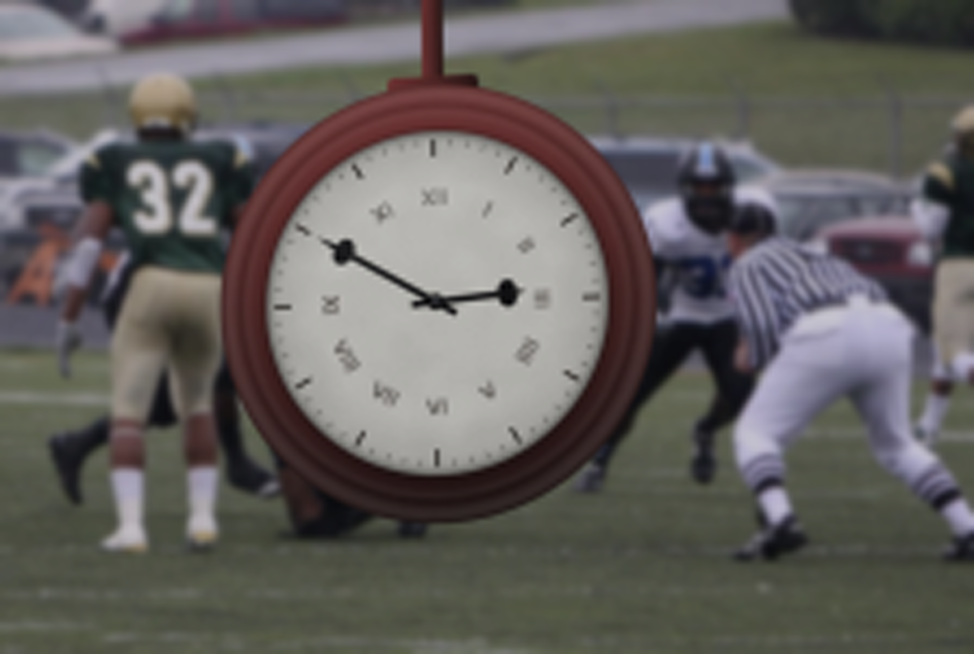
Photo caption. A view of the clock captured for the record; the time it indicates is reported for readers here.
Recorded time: 2:50
